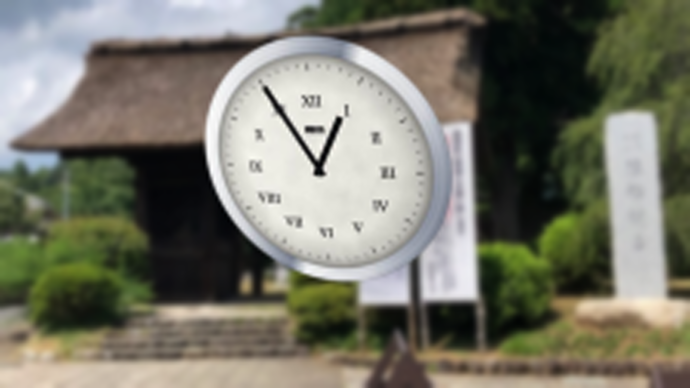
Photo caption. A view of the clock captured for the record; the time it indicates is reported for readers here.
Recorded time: 12:55
